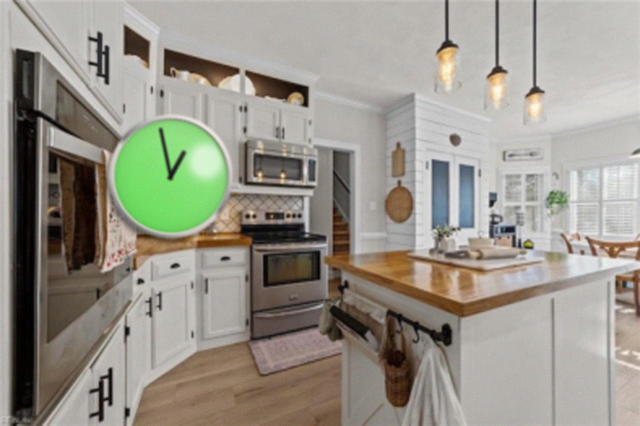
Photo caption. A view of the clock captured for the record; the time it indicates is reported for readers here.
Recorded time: 12:58
